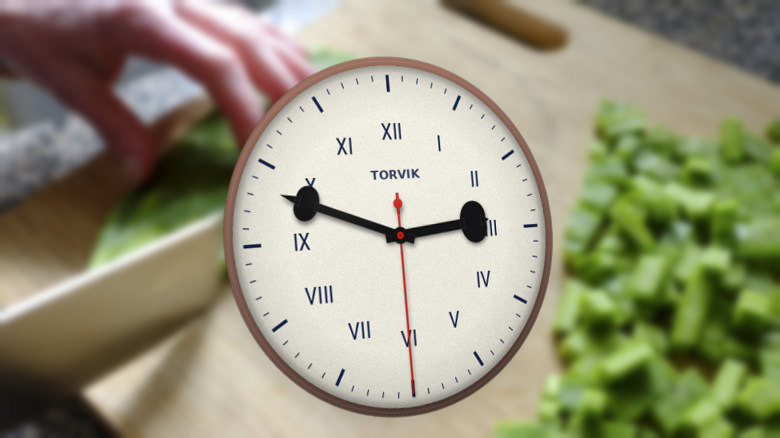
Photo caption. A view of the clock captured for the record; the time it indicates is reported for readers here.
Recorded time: 2:48:30
